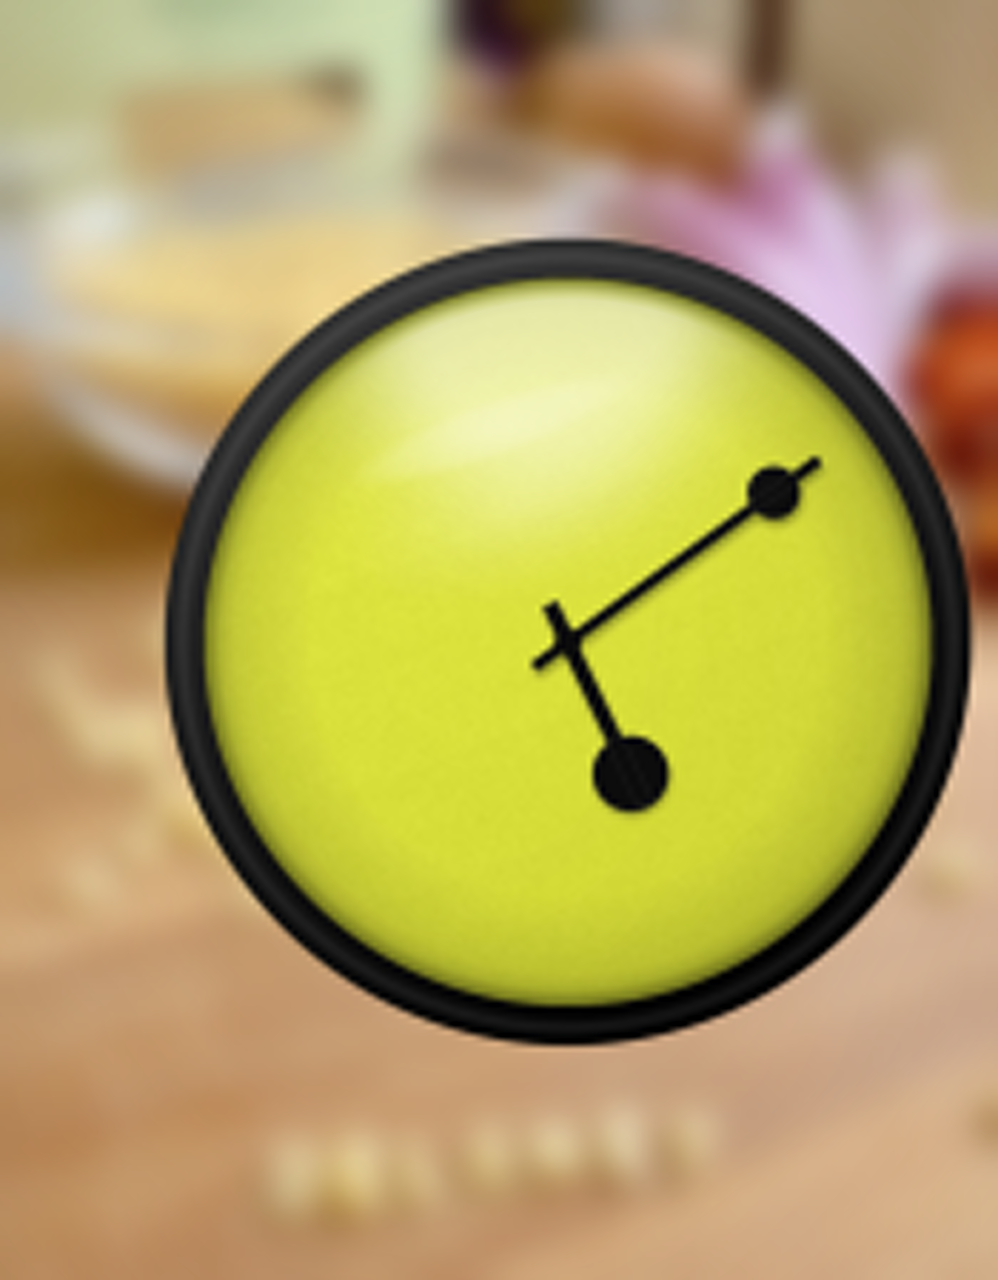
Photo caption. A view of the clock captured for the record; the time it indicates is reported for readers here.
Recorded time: 5:09
